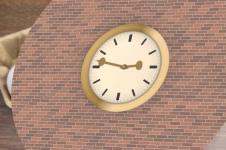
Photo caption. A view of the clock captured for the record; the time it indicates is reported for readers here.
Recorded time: 2:47
